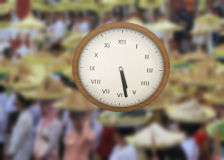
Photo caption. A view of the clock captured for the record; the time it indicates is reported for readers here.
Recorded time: 5:28
